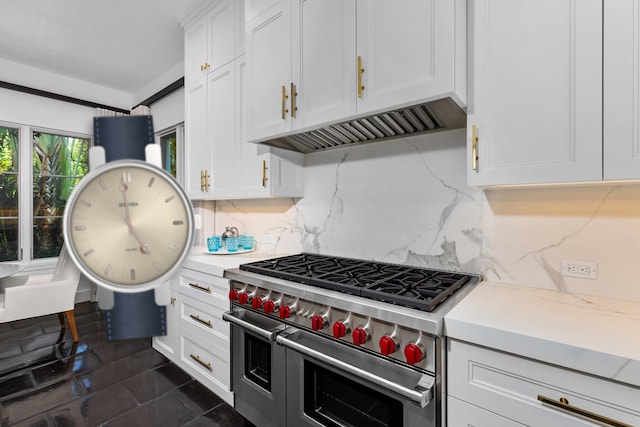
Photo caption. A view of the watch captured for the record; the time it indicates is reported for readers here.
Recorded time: 4:59
